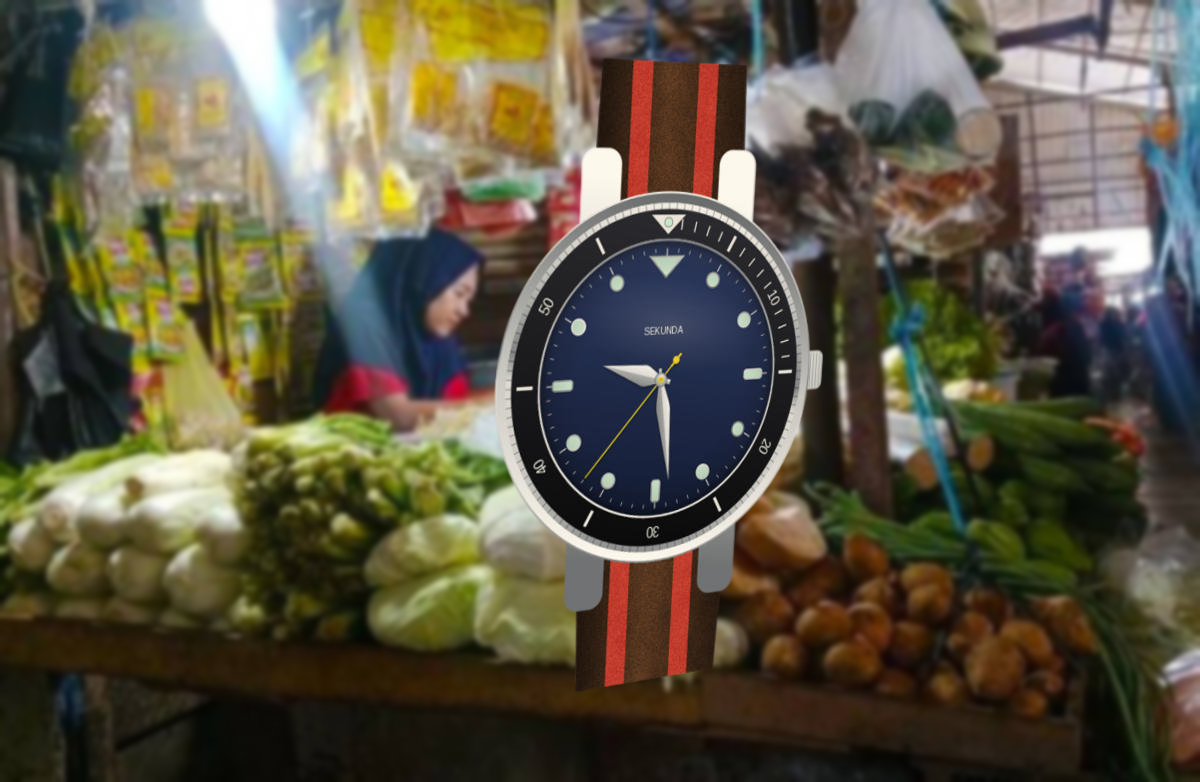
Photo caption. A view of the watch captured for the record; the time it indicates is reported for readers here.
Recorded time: 9:28:37
